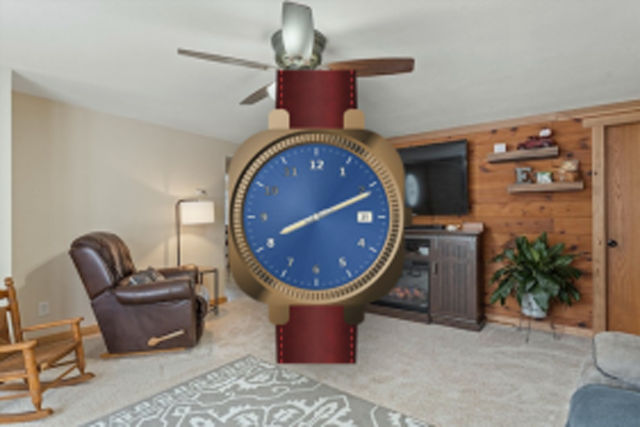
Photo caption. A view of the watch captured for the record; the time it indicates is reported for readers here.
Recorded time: 8:11
